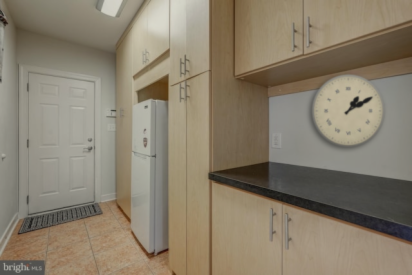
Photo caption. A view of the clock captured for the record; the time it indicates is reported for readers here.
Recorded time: 1:10
